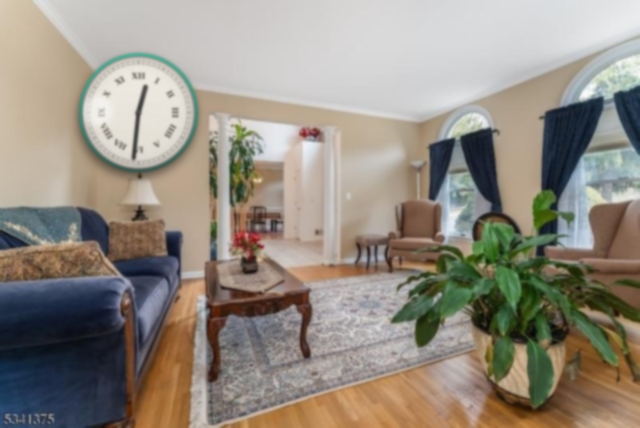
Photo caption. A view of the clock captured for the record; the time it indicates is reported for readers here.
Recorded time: 12:31
